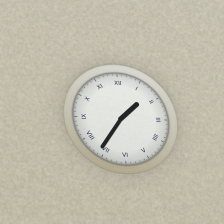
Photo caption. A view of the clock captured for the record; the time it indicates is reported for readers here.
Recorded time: 1:36
